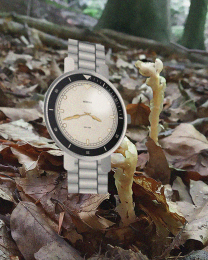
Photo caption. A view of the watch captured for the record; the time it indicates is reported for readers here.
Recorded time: 3:42
